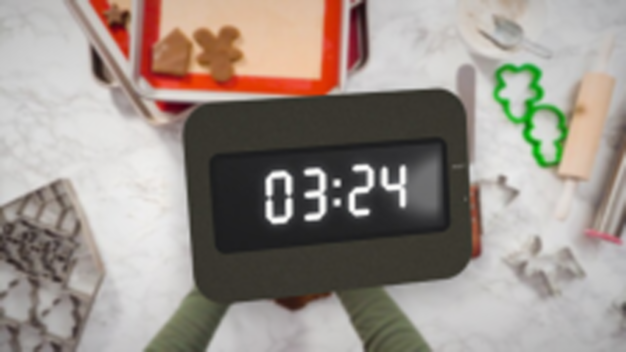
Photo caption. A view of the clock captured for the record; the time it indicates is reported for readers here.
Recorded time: 3:24
